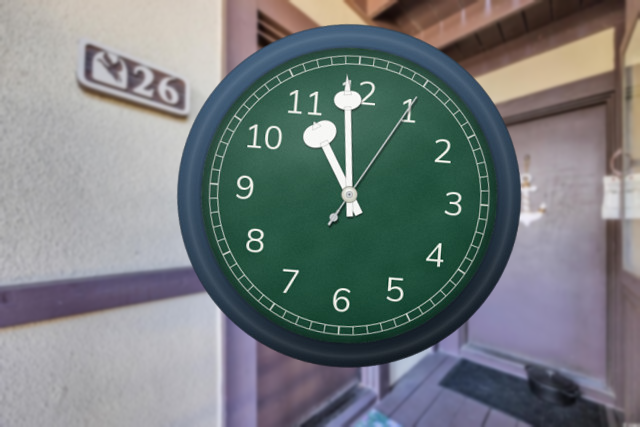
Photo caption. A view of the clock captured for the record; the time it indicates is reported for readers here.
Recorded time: 10:59:05
